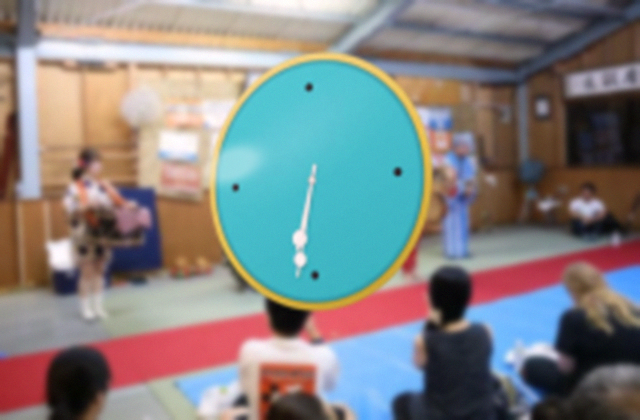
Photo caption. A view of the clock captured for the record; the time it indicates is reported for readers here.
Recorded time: 6:32
